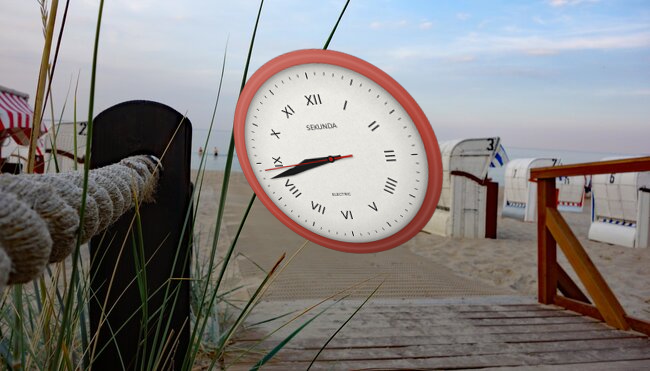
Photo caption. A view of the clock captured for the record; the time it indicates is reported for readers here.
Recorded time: 8:42:44
